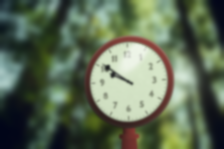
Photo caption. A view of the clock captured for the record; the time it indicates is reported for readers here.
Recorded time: 9:51
